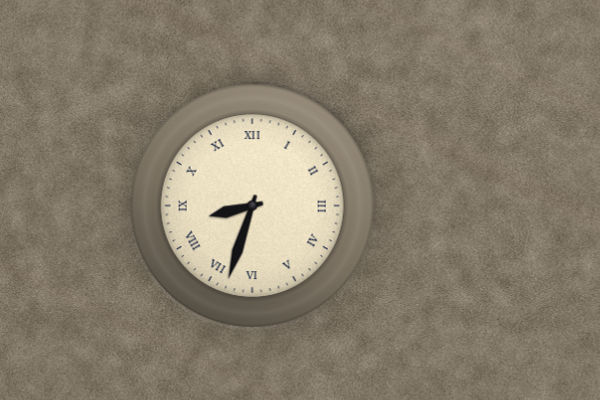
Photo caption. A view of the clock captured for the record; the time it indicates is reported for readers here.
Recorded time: 8:33
